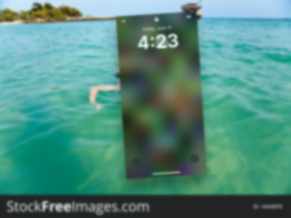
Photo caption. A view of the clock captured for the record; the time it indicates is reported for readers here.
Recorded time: 4:23
